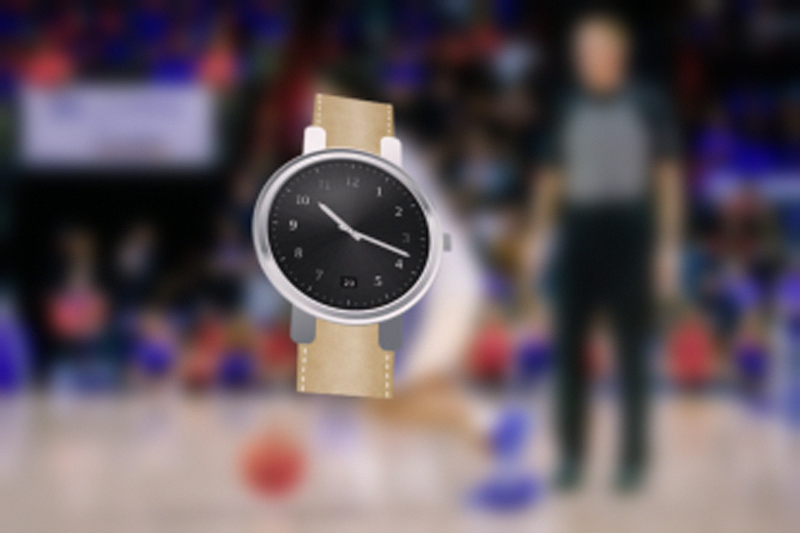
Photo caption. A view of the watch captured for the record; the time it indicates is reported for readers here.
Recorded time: 10:18
